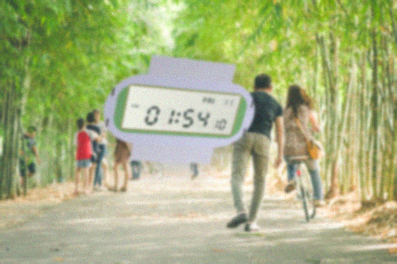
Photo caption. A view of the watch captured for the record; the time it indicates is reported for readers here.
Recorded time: 1:54
